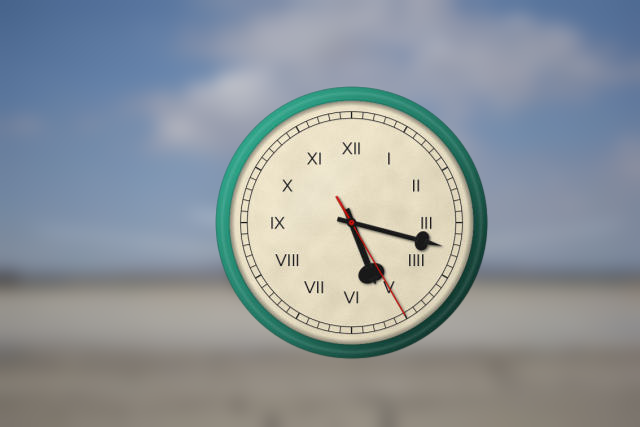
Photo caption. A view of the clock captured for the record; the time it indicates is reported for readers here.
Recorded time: 5:17:25
